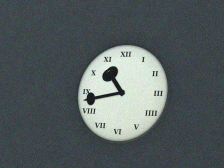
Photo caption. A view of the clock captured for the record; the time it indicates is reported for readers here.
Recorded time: 10:43
